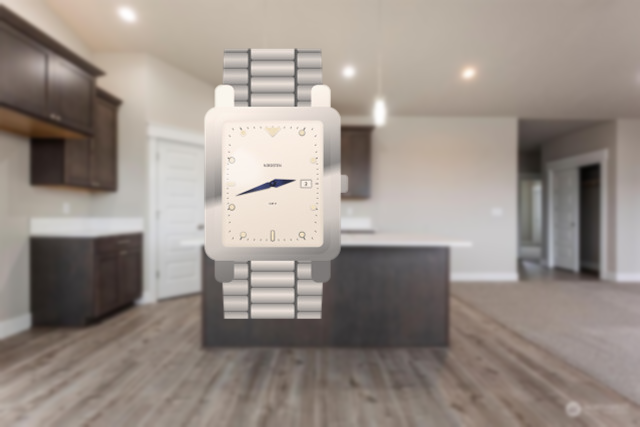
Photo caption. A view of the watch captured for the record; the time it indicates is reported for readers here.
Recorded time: 2:42
